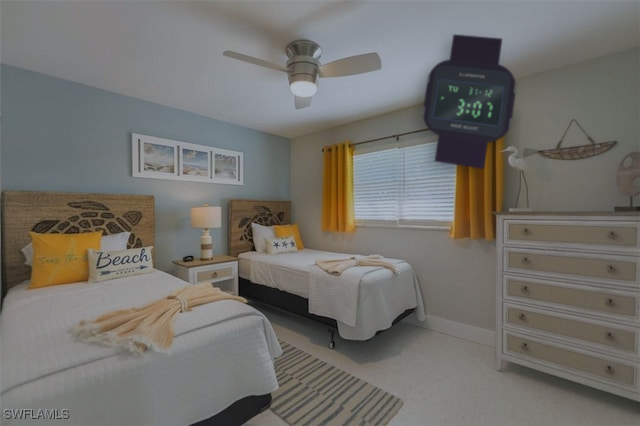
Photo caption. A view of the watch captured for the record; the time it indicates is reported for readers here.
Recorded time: 3:07
